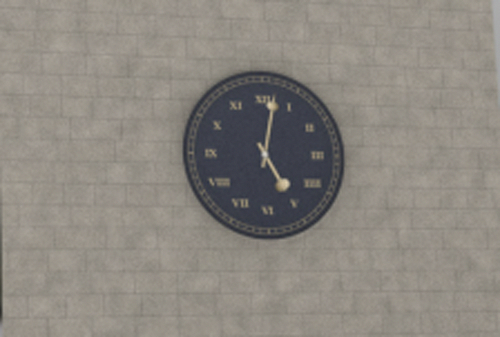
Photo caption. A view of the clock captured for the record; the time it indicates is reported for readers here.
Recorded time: 5:02
